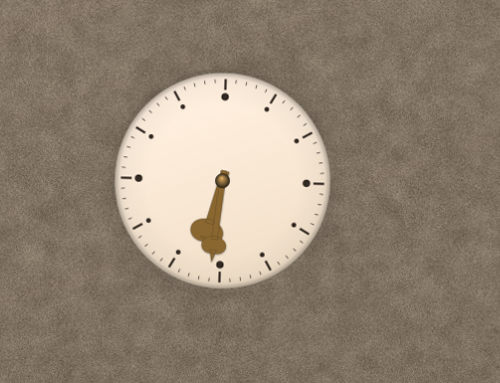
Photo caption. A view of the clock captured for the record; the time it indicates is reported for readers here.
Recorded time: 6:31
